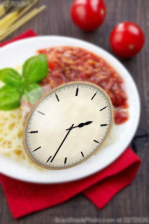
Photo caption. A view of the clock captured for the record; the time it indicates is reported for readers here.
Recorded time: 2:34
